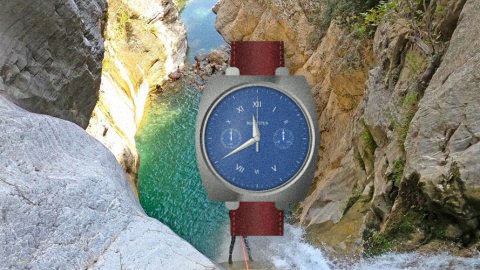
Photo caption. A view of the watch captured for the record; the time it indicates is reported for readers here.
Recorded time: 11:40
